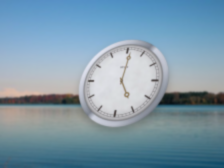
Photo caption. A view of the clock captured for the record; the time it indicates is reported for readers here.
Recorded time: 5:01
